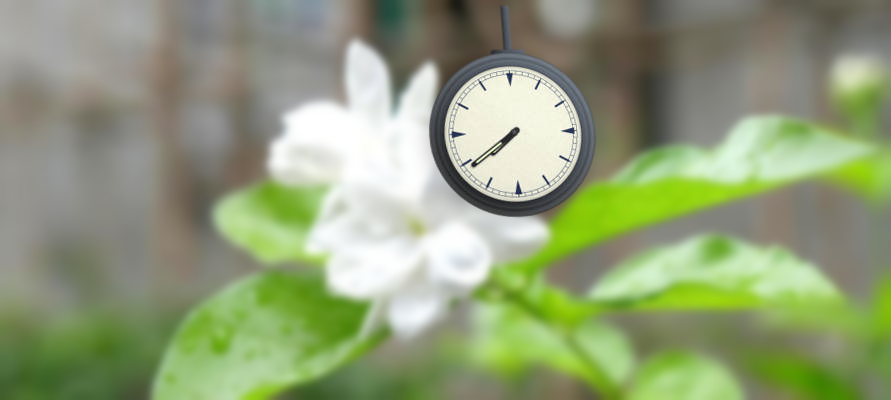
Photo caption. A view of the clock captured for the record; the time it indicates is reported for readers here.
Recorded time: 7:39
